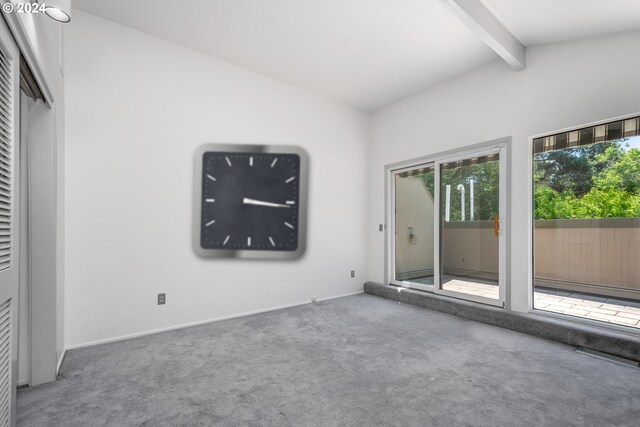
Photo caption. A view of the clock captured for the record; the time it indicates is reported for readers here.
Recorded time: 3:16
